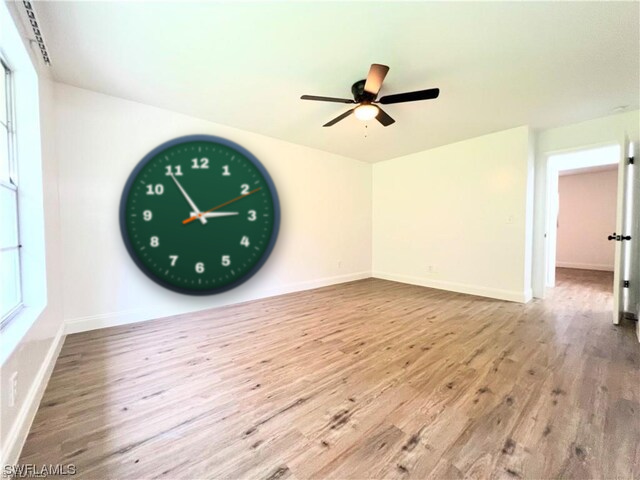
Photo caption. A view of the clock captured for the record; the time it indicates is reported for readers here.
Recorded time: 2:54:11
